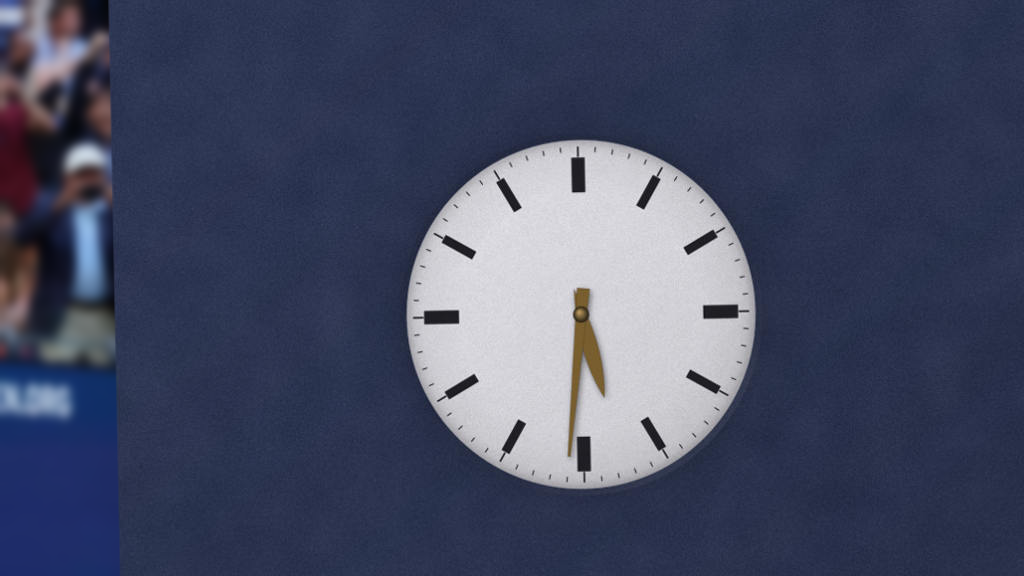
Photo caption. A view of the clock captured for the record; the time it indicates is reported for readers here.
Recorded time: 5:31
